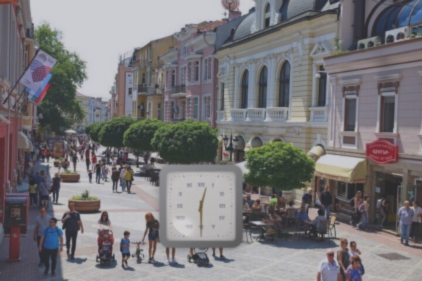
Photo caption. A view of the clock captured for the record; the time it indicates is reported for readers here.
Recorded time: 12:30
